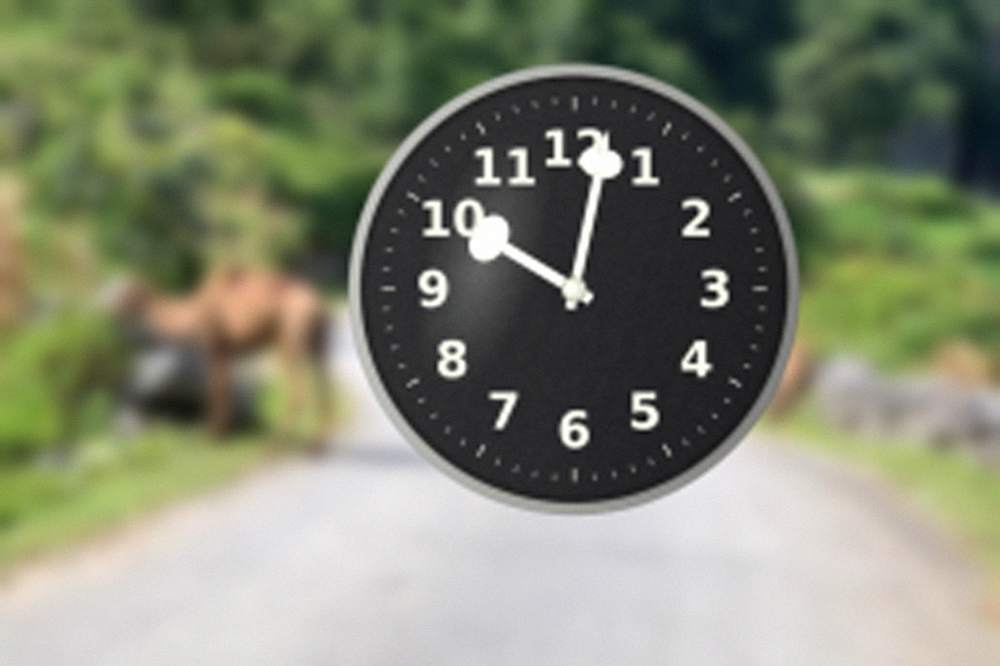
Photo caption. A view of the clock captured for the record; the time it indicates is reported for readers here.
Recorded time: 10:02
